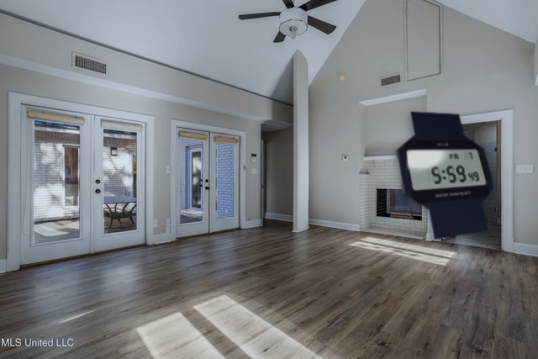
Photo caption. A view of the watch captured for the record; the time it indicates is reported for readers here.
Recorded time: 5:59:49
